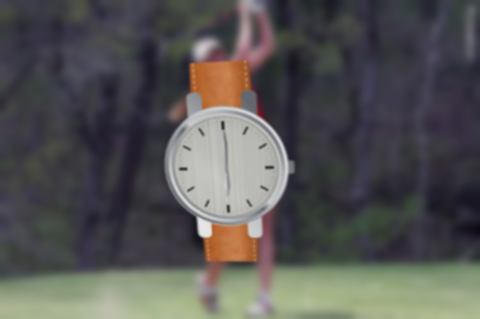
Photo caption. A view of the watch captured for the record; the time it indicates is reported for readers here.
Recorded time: 6:00
